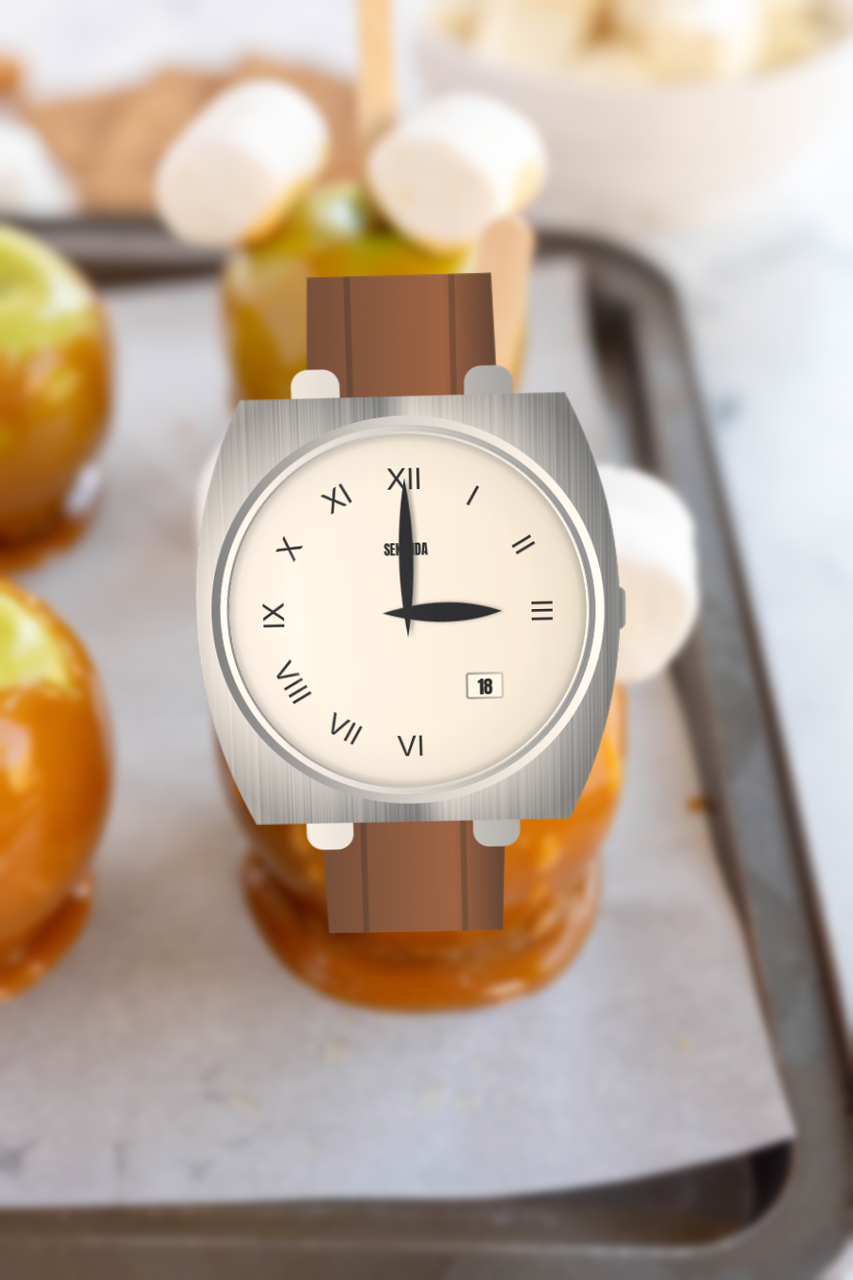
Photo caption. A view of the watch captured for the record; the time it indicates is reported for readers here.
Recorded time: 3:00
